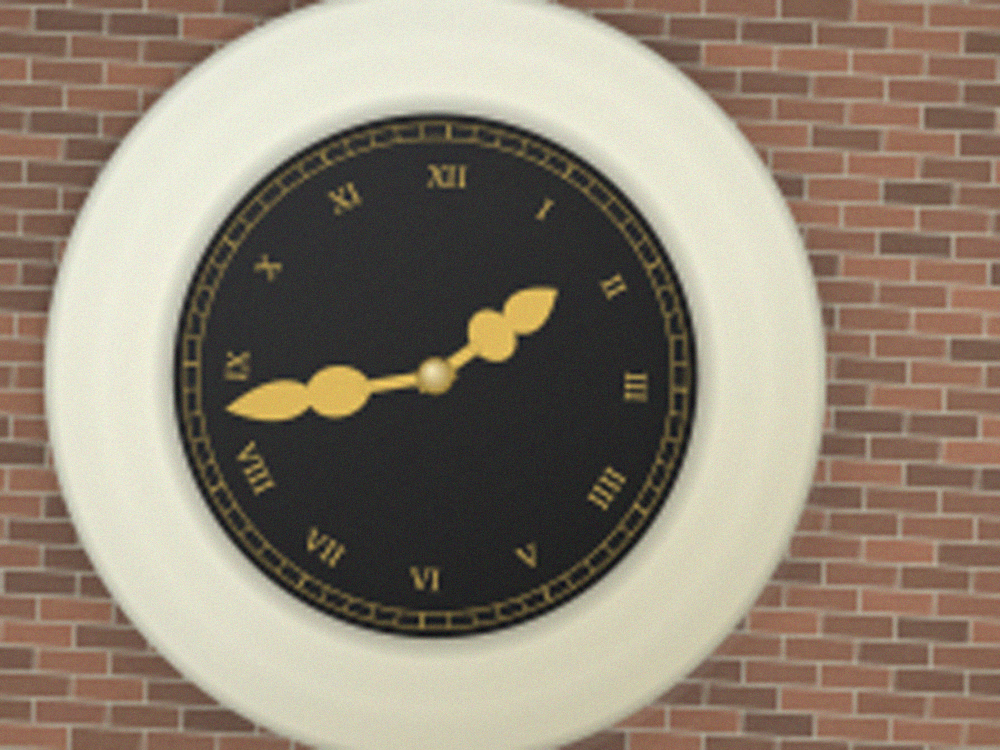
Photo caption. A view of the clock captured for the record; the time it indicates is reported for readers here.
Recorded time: 1:43
